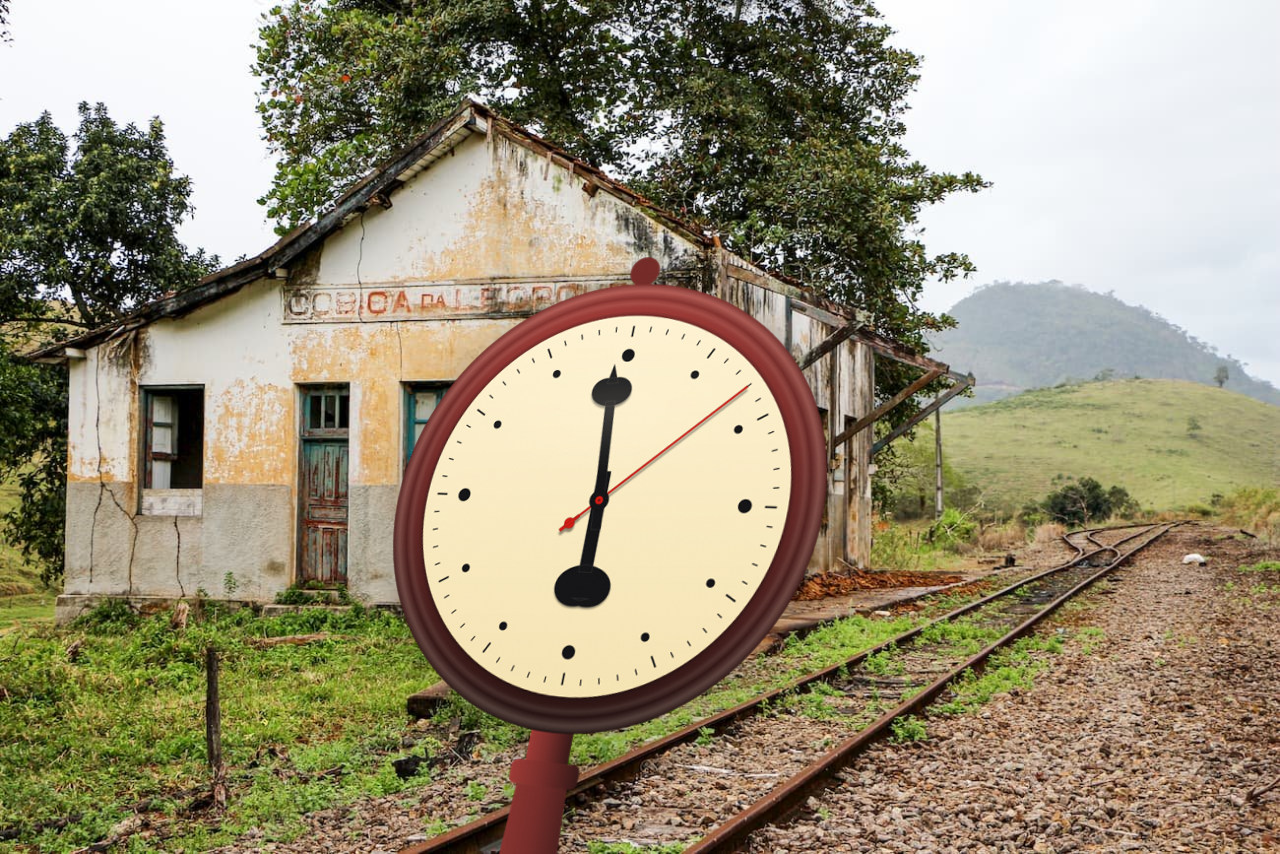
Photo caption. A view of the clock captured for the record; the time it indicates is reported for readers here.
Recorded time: 5:59:08
